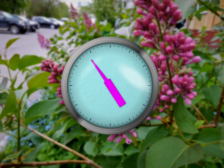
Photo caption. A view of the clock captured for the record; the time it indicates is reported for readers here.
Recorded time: 4:54
